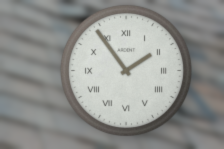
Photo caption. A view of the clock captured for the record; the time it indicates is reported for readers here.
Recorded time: 1:54
